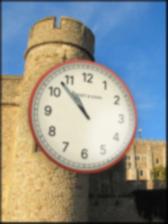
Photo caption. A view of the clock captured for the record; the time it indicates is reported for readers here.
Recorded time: 10:53
